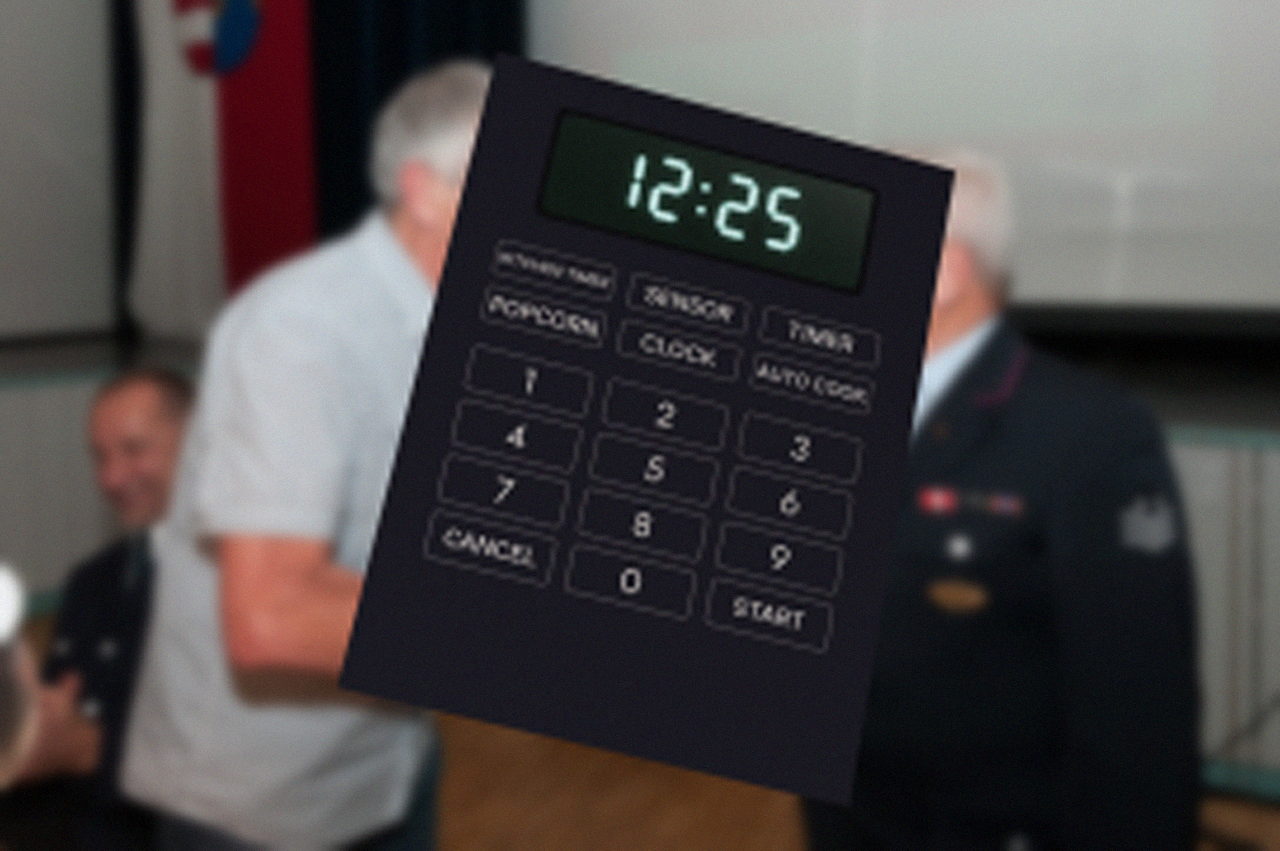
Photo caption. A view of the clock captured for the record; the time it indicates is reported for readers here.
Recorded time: 12:25
